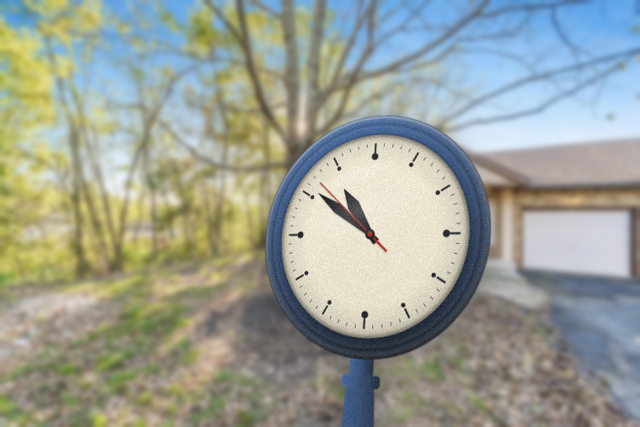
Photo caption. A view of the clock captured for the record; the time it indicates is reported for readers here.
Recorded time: 10:50:52
